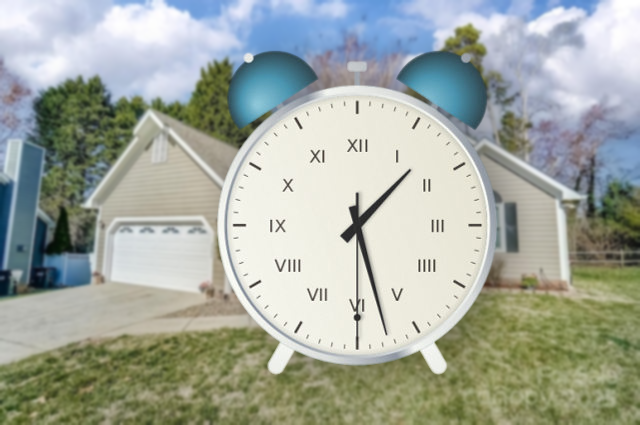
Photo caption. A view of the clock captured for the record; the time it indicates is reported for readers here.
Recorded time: 1:27:30
